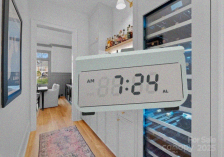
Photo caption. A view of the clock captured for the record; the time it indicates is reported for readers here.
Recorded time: 7:24
